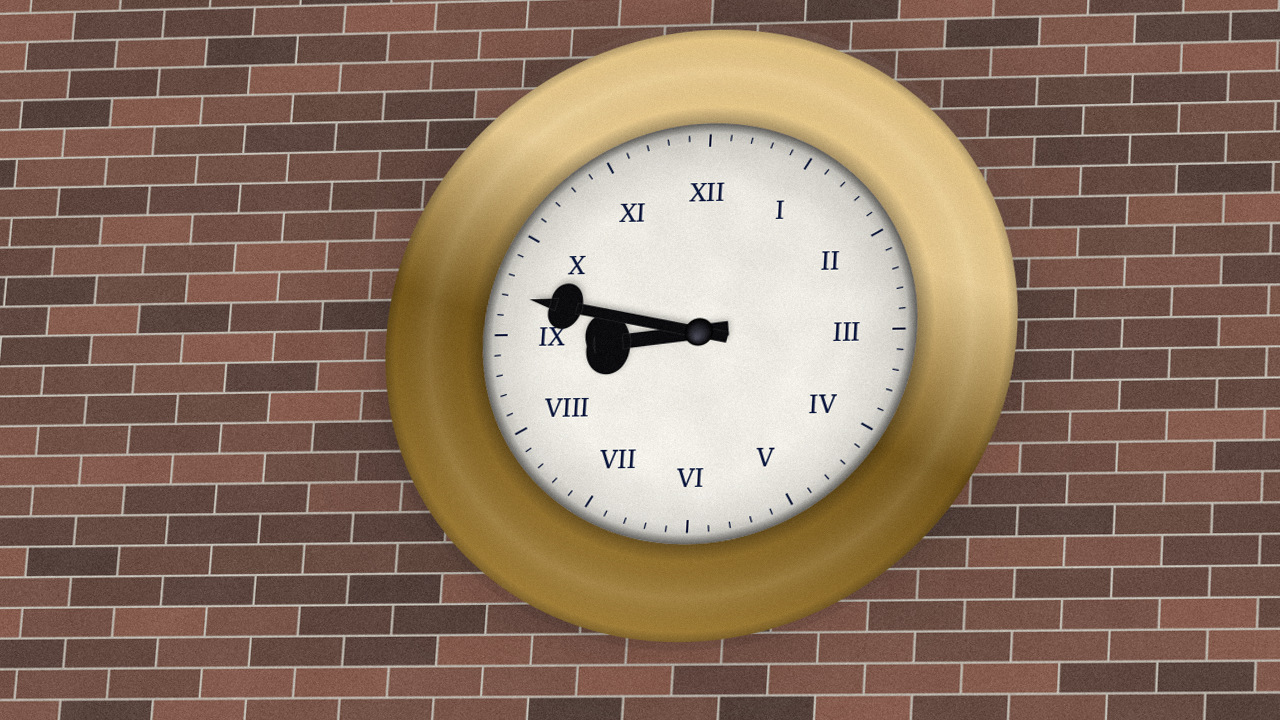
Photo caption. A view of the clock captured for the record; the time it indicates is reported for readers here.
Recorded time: 8:47
